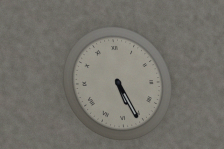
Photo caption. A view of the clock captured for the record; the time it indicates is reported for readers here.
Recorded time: 5:26
